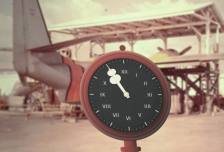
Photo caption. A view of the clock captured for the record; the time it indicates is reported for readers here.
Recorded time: 10:55
